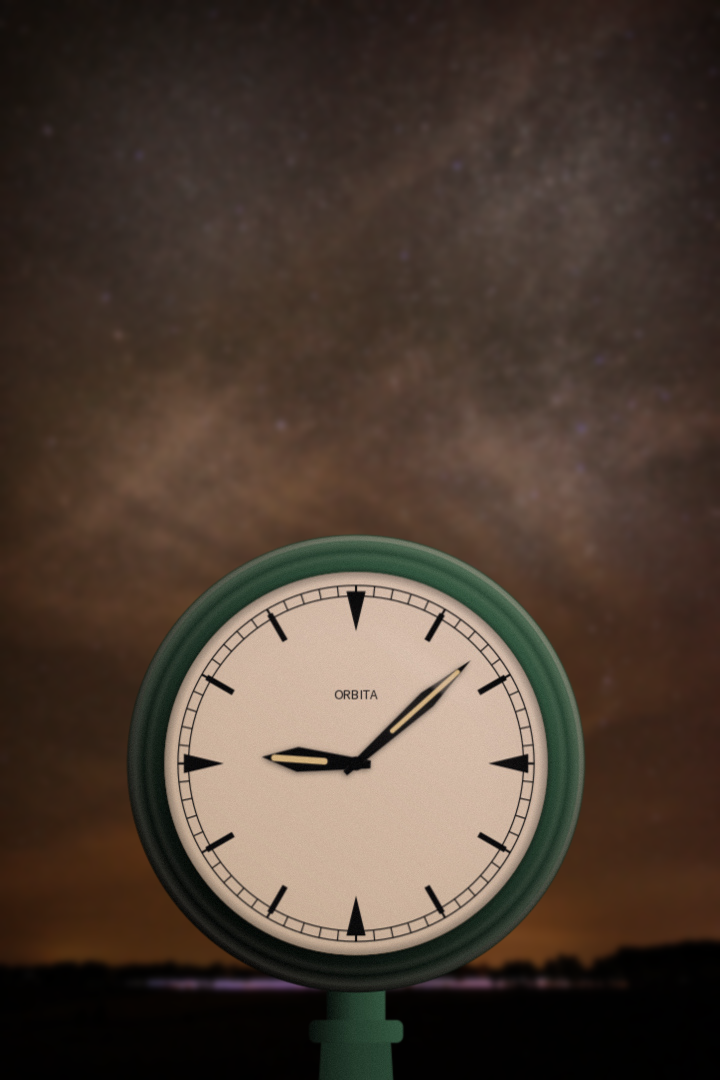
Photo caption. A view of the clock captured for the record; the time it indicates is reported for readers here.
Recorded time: 9:08
